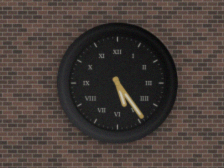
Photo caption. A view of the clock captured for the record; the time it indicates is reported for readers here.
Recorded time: 5:24
